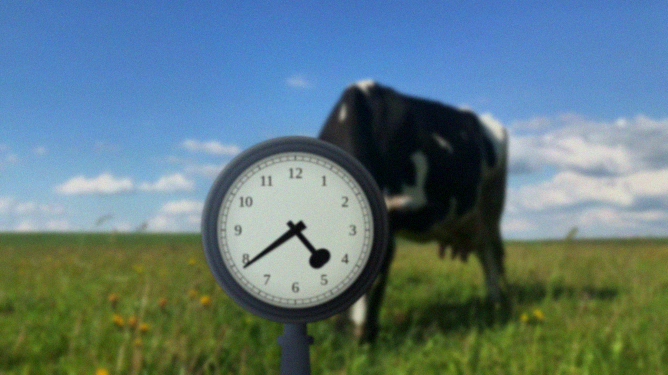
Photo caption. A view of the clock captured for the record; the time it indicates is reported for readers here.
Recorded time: 4:39
